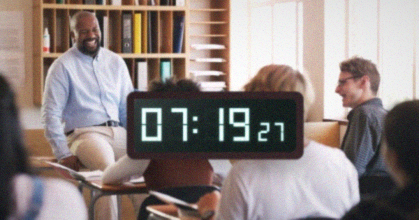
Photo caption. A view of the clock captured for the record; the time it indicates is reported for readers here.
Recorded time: 7:19:27
